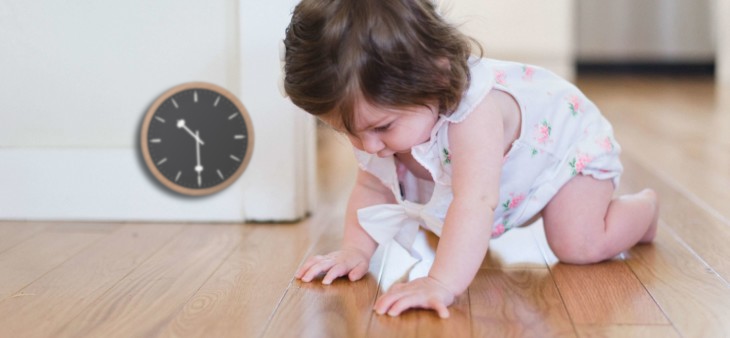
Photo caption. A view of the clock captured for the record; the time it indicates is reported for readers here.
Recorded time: 10:30
